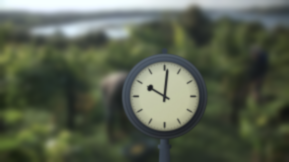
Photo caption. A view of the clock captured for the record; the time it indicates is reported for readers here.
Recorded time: 10:01
